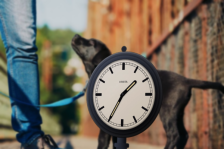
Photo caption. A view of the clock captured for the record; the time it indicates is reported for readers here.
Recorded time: 1:35
